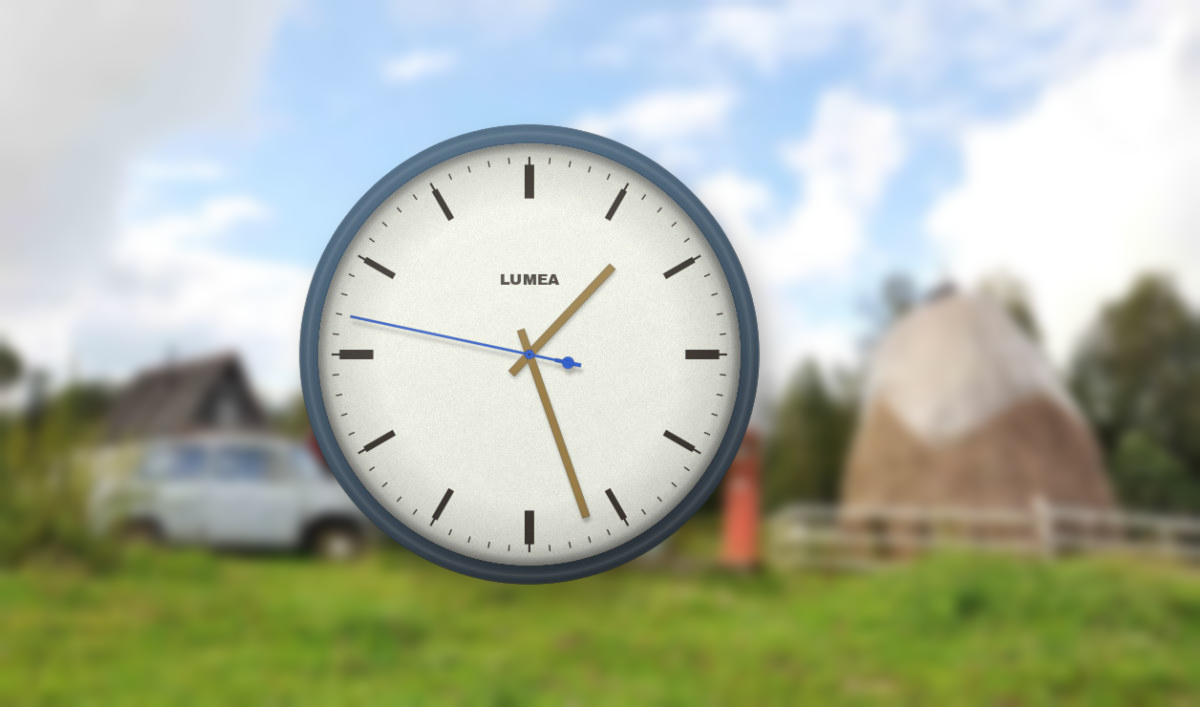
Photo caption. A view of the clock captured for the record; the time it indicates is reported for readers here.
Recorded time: 1:26:47
